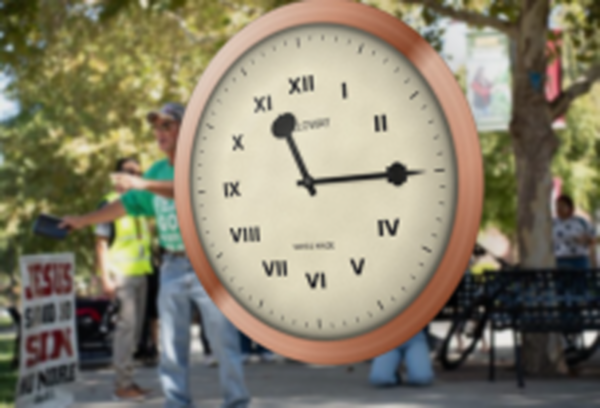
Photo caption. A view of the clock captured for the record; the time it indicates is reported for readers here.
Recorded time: 11:15
